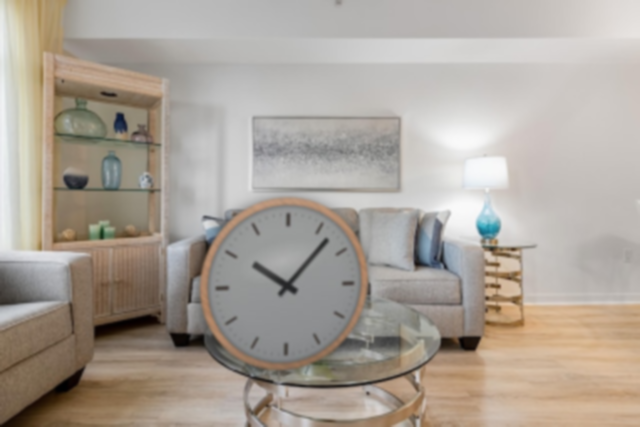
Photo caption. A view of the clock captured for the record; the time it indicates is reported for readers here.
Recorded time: 10:07
